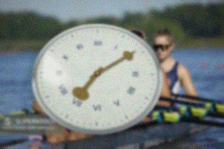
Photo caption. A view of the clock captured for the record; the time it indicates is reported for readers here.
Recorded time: 7:09
